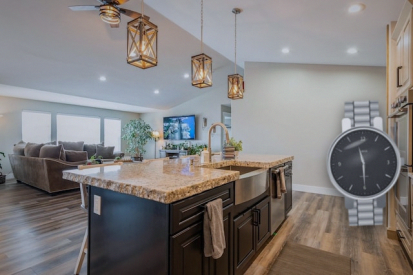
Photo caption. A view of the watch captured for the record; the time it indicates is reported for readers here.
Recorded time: 11:30
